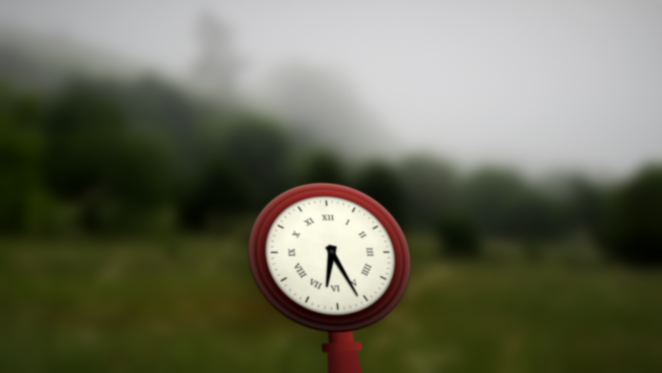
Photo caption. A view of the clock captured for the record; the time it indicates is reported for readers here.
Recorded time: 6:26
